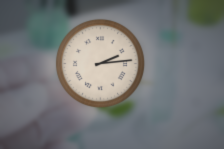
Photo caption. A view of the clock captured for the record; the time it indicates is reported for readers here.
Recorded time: 2:14
